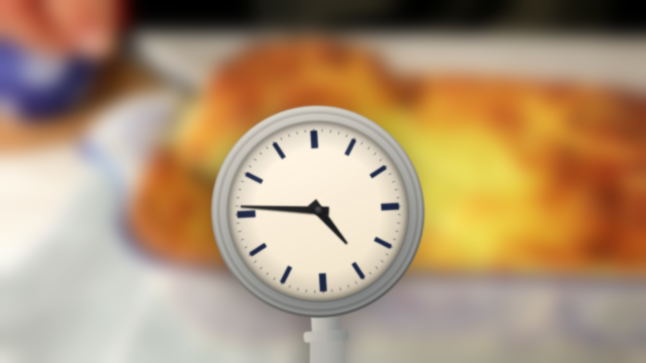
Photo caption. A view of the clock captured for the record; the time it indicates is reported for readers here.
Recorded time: 4:46
